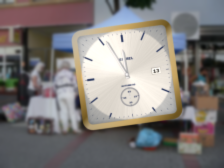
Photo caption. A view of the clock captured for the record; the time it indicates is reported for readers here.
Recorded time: 11:56
